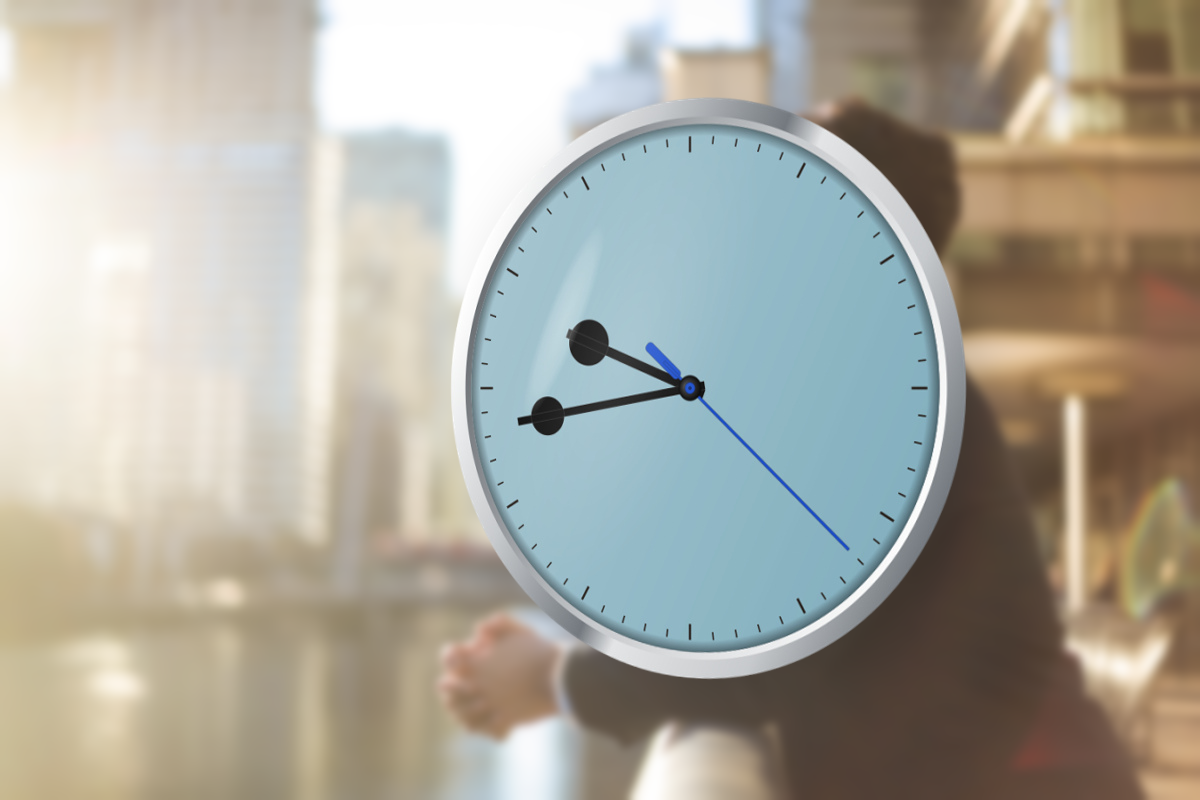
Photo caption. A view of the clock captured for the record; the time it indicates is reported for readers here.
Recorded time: 9:43:22
